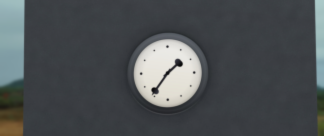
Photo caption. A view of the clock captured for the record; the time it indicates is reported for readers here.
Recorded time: 1:36
